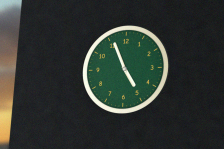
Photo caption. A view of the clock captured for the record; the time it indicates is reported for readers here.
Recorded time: 4:56
